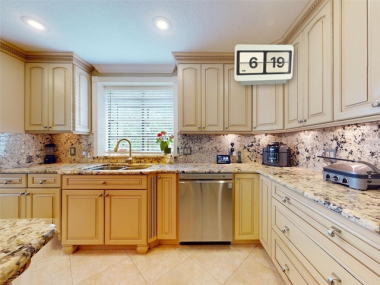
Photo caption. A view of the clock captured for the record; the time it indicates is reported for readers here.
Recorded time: 6:19
